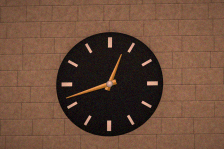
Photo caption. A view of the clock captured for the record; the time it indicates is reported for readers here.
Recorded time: 12:42
